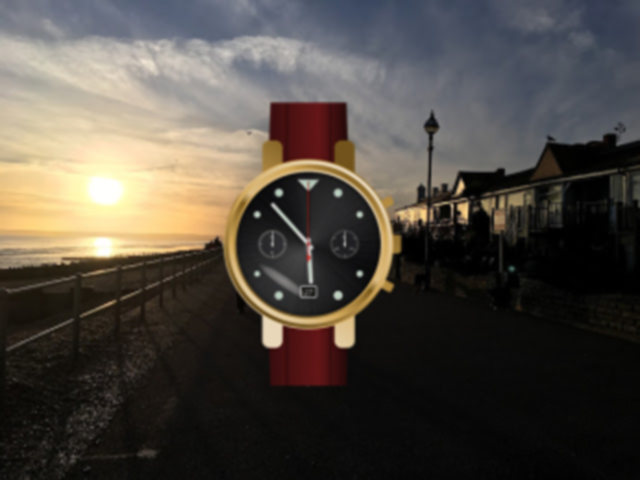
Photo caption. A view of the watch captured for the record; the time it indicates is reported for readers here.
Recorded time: 5:53
